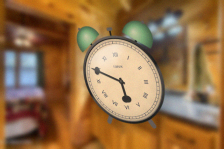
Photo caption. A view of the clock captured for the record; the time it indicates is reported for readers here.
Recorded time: 5:49
